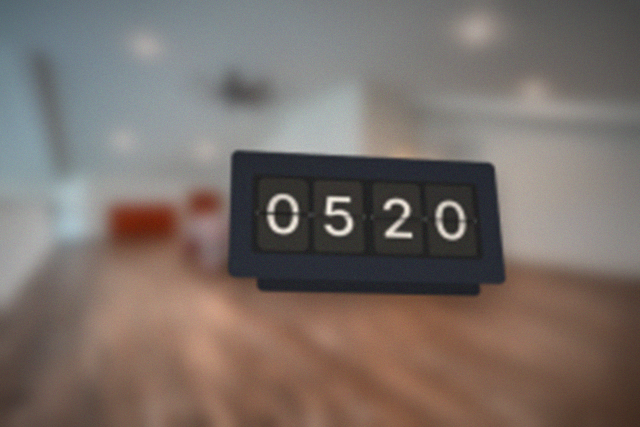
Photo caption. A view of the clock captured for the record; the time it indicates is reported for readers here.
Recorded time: 5:20
